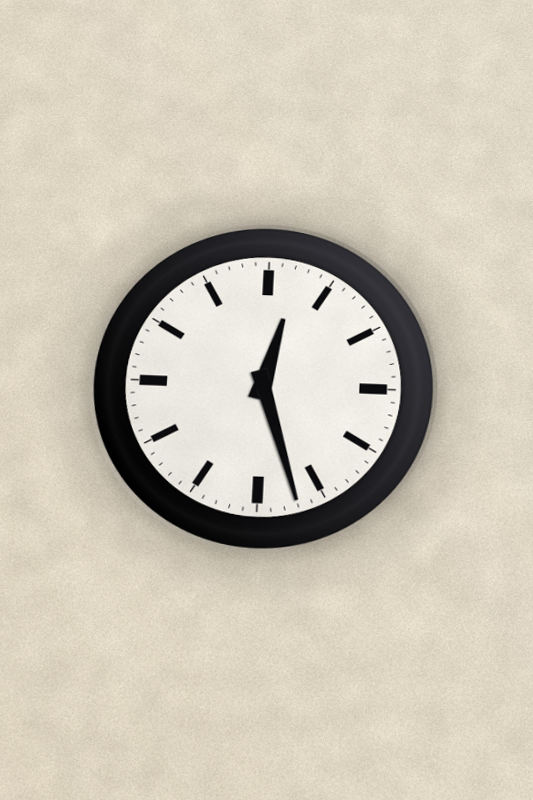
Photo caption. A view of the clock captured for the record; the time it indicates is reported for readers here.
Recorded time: 12:27
